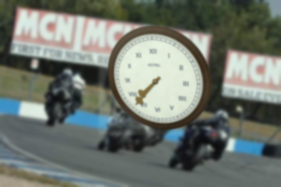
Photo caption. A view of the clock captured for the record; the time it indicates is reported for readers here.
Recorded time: 7:37
